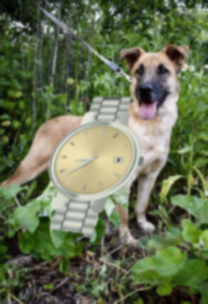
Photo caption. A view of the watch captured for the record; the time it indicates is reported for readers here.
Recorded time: 8:38
